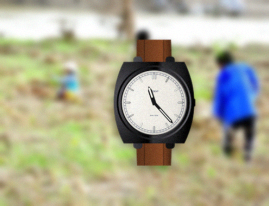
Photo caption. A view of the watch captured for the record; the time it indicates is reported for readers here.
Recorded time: 11:23
